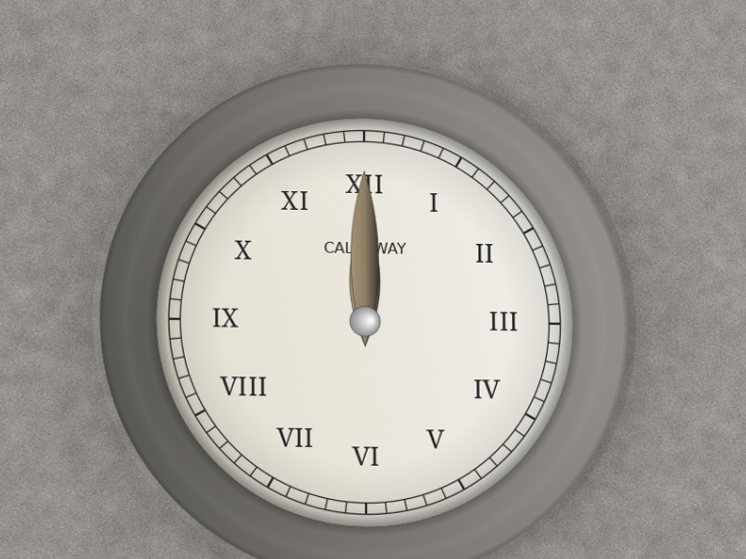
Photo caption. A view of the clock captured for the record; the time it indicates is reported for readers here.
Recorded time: 12:00
